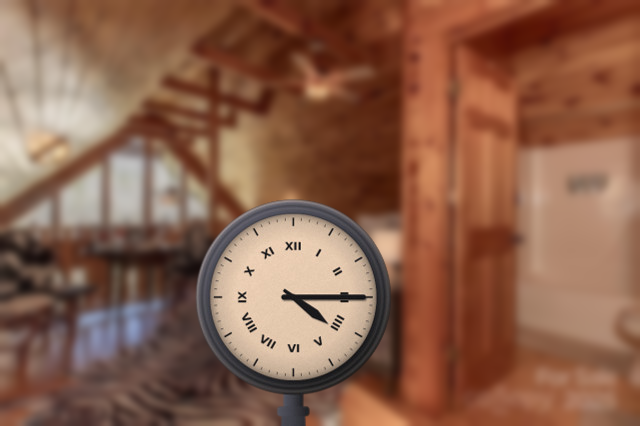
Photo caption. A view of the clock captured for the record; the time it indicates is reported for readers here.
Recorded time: 4:15
